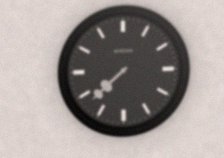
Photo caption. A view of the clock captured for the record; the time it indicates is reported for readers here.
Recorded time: 7:38
